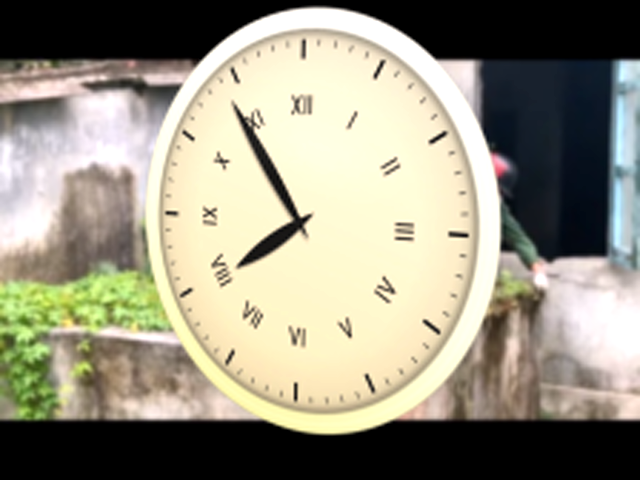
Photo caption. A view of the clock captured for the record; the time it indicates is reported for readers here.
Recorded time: 7:54
